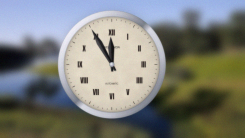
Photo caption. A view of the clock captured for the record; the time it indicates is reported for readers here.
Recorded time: 11:55
